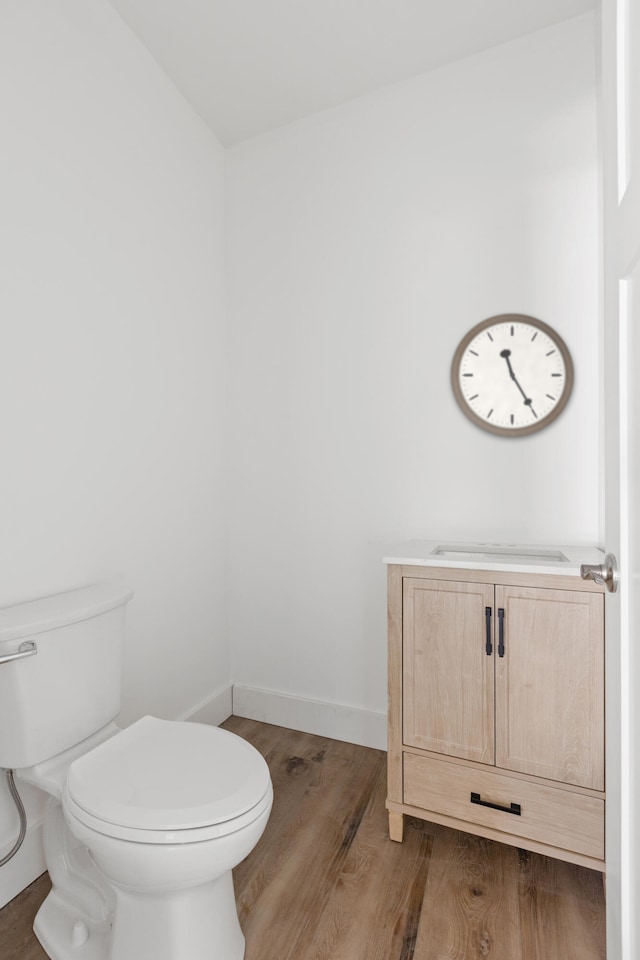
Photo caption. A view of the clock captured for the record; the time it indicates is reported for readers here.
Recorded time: 11:25
